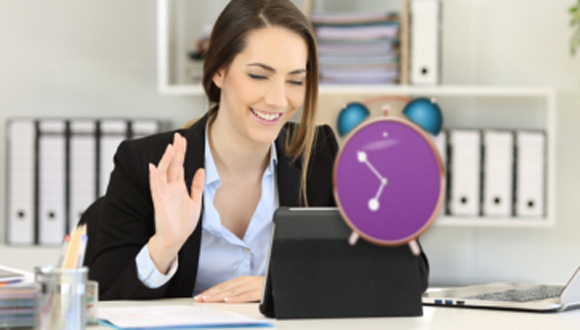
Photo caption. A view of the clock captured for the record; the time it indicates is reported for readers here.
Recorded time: 6:52
